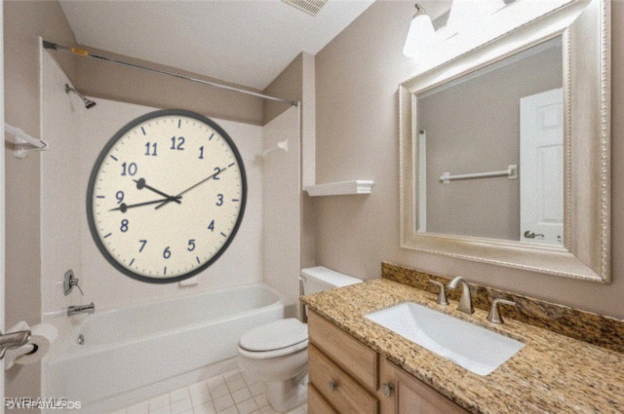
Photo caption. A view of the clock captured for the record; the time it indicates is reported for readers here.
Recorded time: 9:43:10
